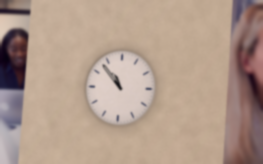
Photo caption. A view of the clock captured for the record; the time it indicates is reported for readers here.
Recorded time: 10:53
